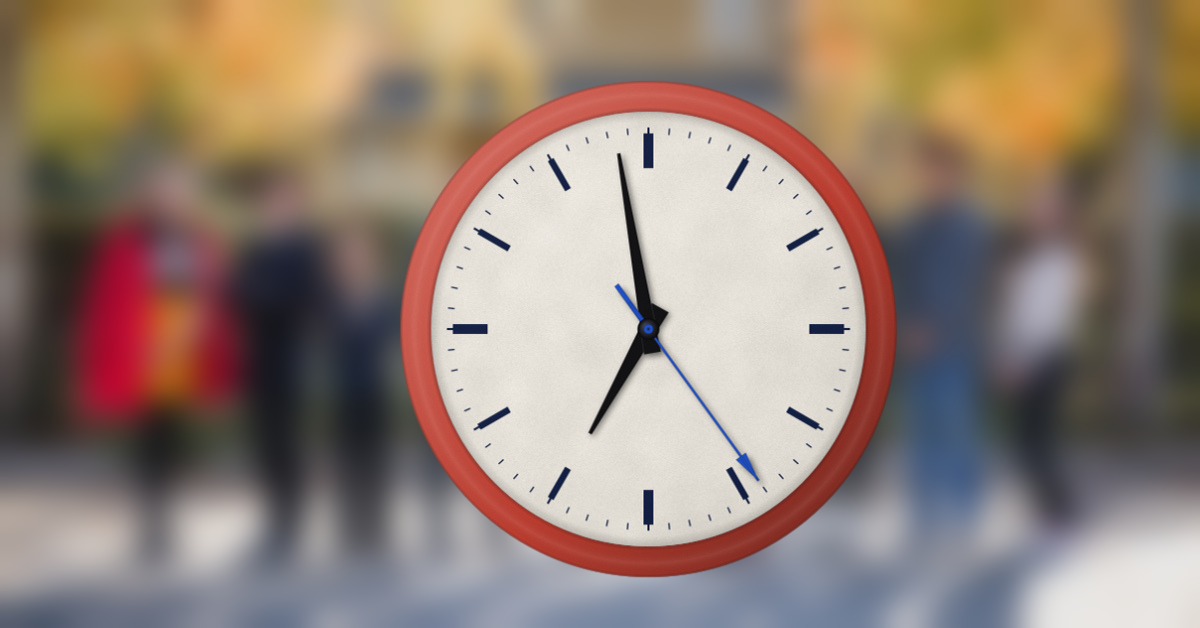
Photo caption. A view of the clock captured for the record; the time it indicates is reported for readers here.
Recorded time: 6:58:24
